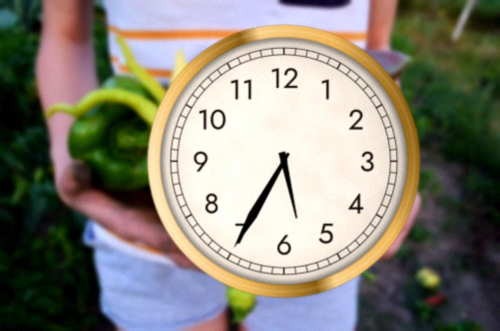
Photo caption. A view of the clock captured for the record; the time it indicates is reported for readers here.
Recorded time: 5:35
